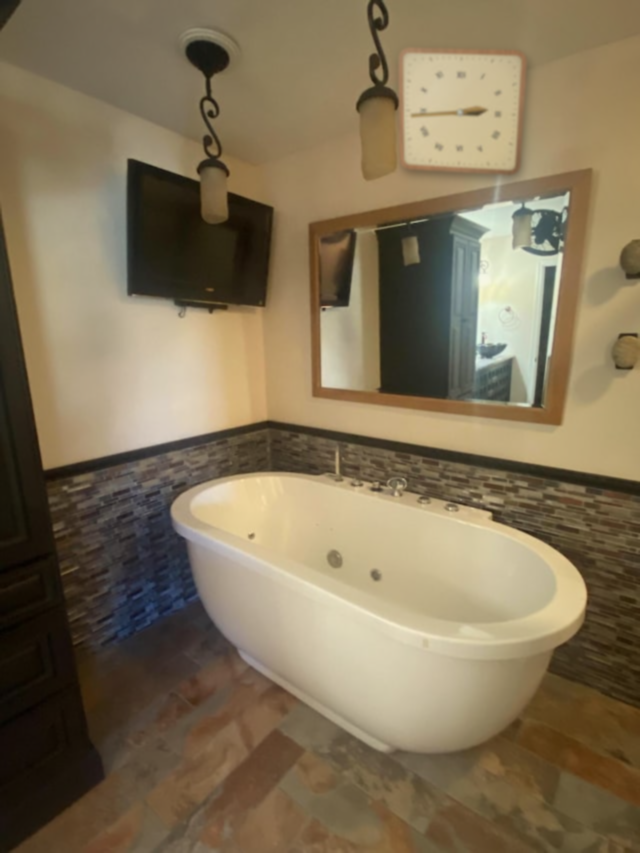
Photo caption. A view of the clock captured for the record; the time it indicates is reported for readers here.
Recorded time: 2:44
